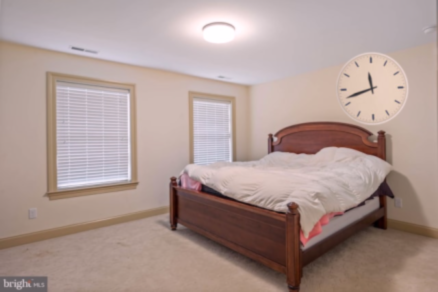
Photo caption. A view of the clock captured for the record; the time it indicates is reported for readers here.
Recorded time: 11:42
